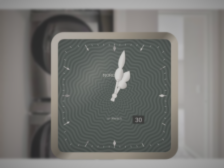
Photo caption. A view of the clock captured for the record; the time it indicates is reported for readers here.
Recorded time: 1:02
